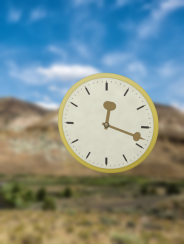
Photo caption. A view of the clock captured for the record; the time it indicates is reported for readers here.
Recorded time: 12:18
